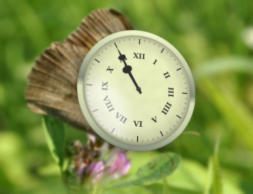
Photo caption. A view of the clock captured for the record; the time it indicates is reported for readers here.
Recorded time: 10:55
